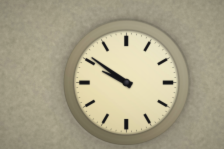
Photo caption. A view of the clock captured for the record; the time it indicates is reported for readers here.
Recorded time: 9:51
